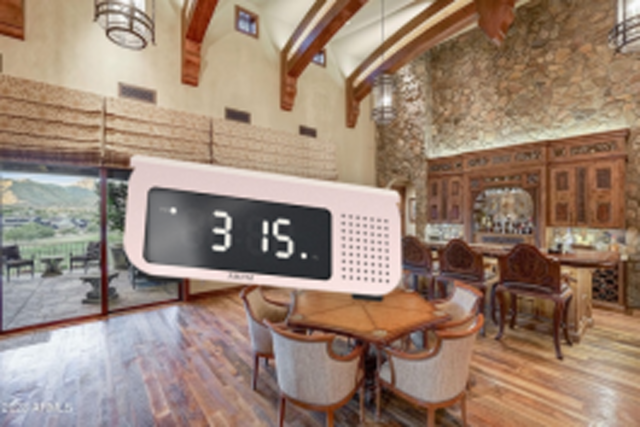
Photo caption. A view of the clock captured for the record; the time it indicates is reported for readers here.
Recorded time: 3:15
